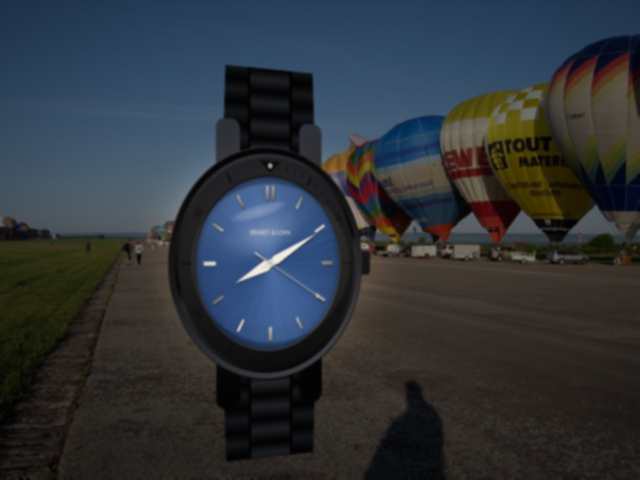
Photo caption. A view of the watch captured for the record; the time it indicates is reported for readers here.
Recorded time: 8:10:20
